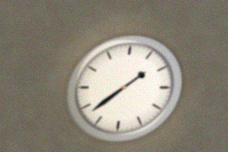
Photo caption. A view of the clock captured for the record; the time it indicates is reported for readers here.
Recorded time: 1:38
